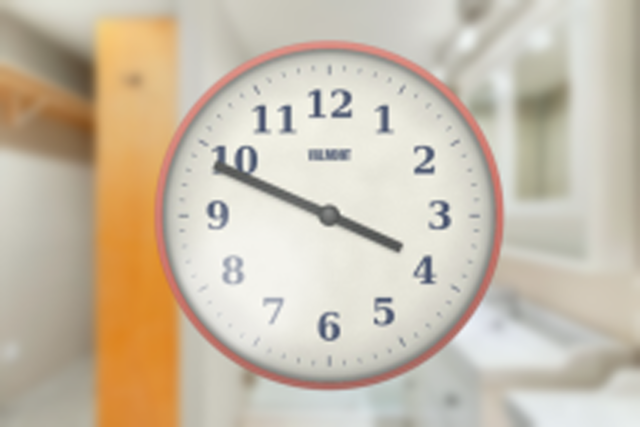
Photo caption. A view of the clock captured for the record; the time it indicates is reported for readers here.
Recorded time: 3:49
